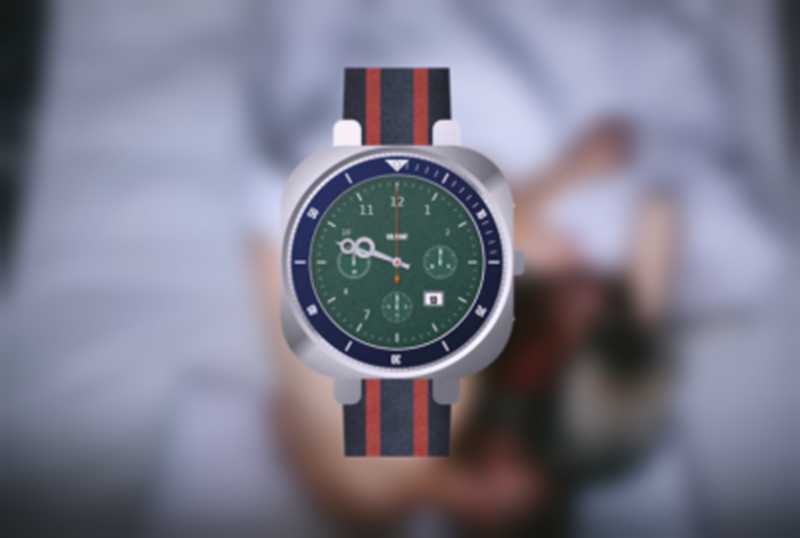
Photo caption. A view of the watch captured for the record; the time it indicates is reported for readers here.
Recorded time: 9:48
